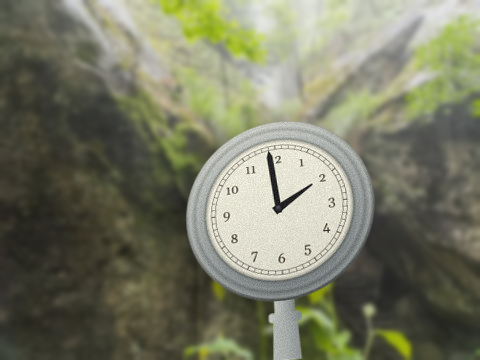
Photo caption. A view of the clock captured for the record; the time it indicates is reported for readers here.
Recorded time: 1:59
